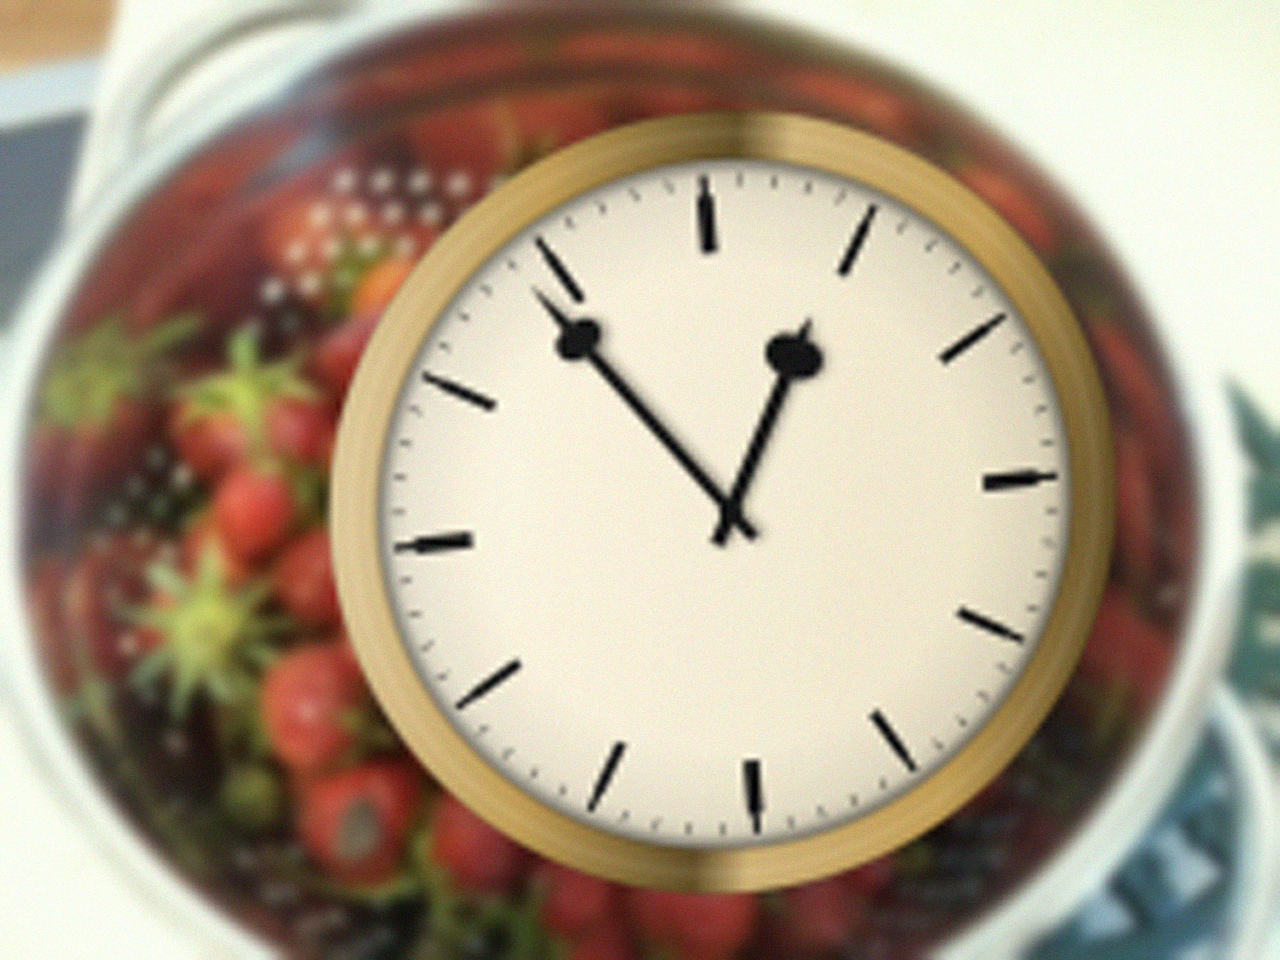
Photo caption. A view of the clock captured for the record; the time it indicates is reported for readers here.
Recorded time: 12:54
